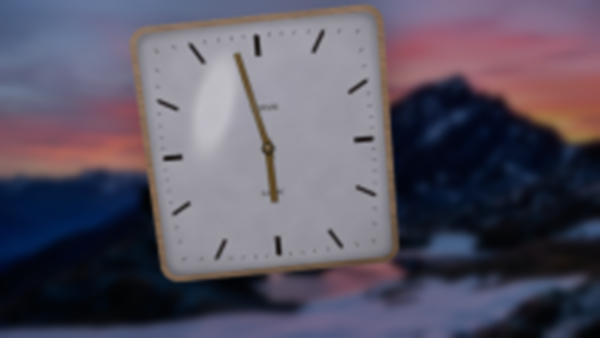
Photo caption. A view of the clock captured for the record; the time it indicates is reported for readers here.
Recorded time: 5:58
